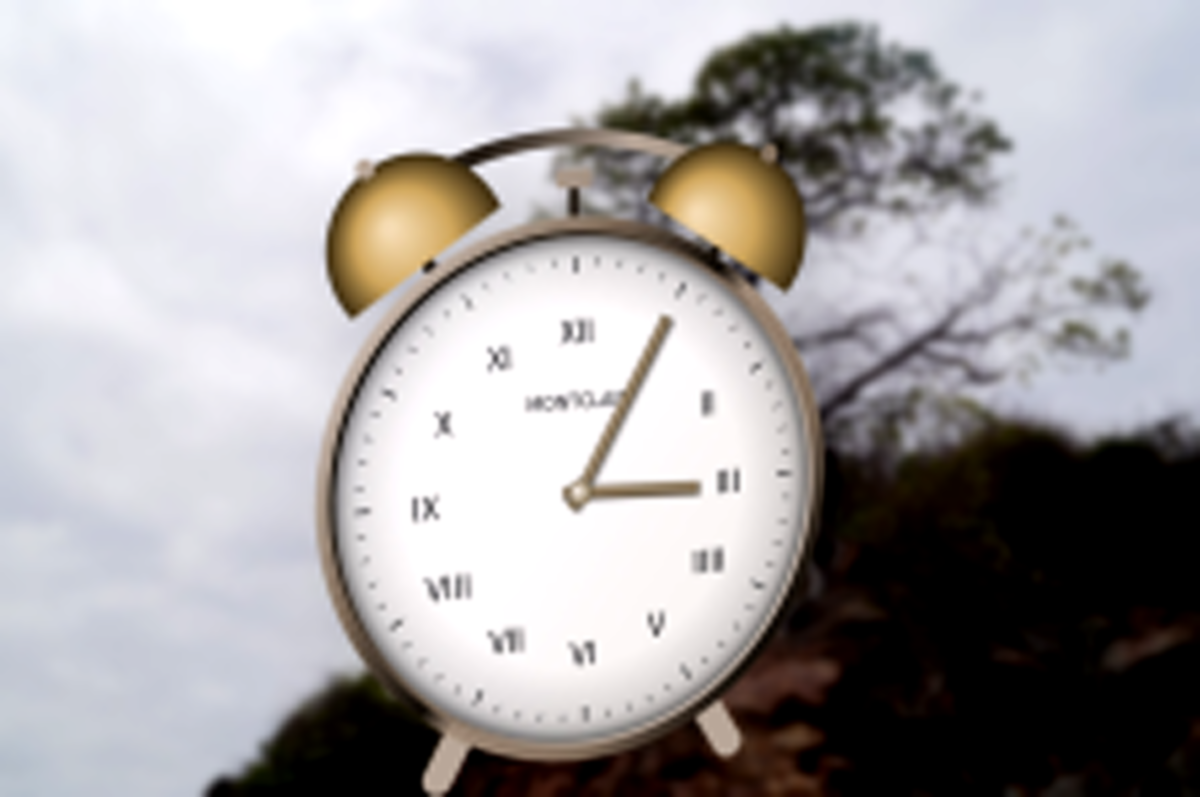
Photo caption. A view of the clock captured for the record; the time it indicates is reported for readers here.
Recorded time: 3:05
